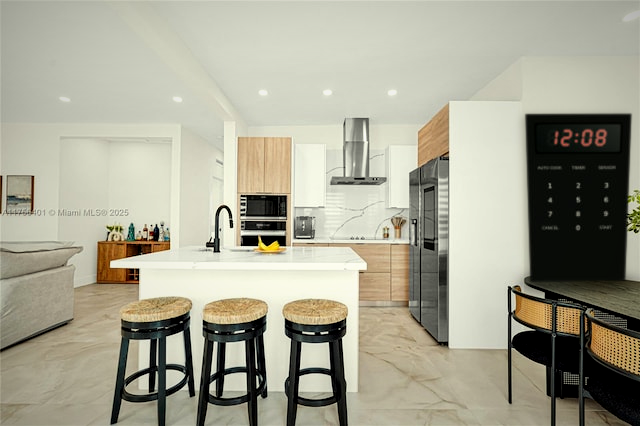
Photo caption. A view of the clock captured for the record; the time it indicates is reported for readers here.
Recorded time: 12:08
